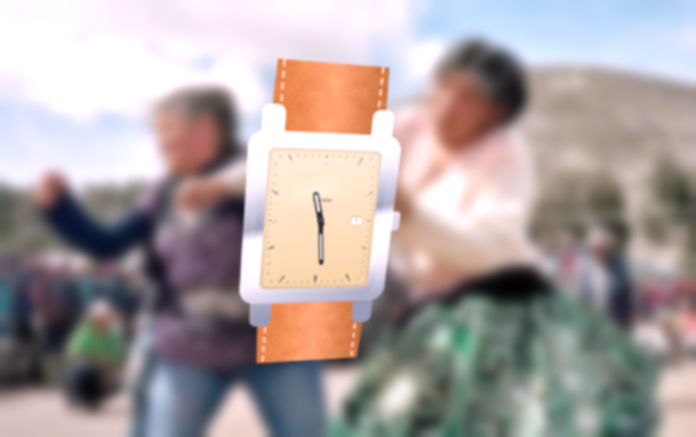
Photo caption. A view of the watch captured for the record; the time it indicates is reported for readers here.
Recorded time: 11:29
